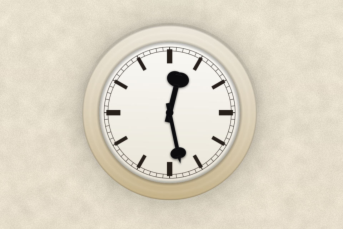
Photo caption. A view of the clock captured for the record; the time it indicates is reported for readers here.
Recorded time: 12:28
